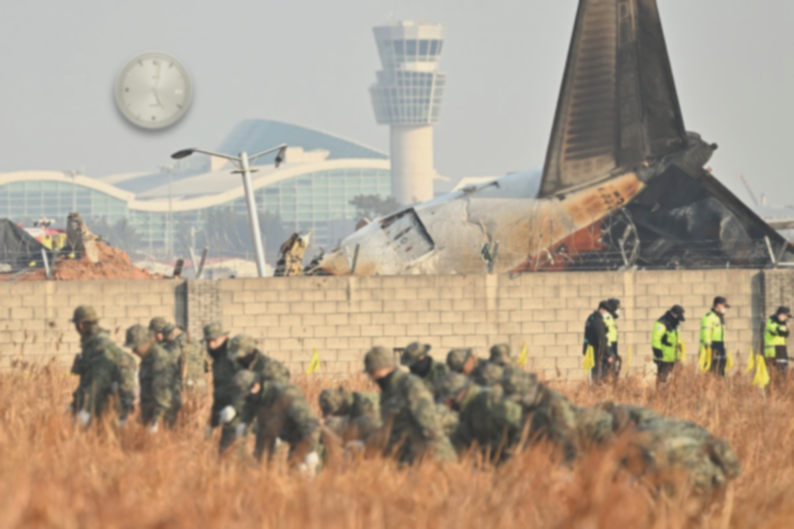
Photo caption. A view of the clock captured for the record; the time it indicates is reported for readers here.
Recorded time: 5:01
